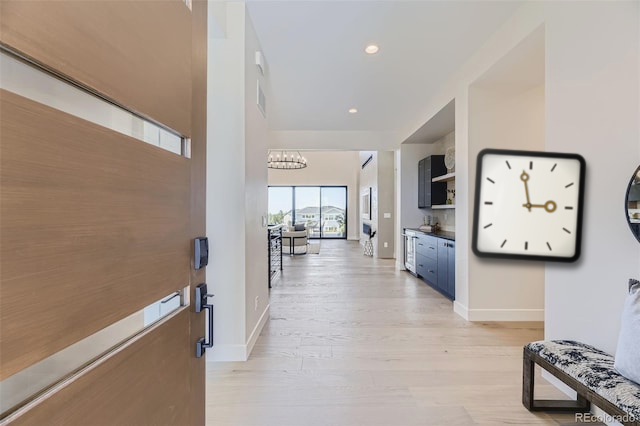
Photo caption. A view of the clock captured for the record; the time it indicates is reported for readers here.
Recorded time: 2:58
